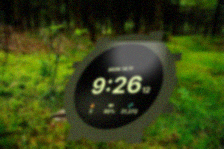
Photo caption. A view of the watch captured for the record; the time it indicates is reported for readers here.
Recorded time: 9:26
